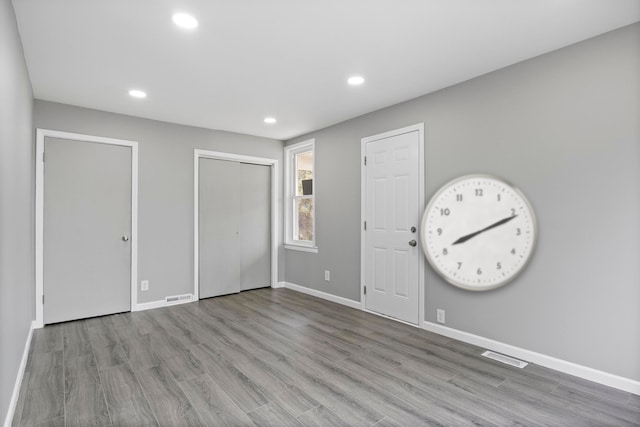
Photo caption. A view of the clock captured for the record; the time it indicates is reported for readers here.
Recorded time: 8:11
